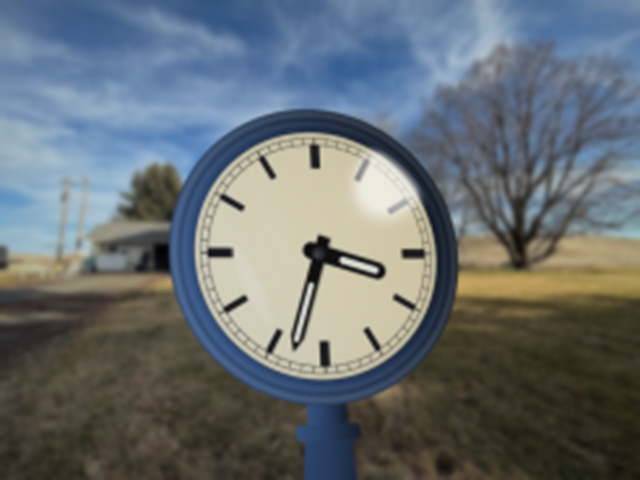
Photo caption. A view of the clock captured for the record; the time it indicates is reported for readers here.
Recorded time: 3:33
